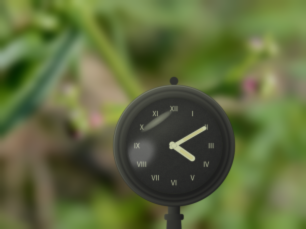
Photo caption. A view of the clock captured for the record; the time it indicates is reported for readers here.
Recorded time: 4:10
